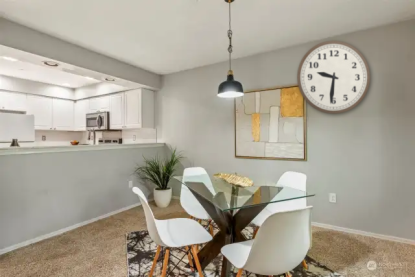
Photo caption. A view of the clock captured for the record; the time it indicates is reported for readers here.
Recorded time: 9:31
